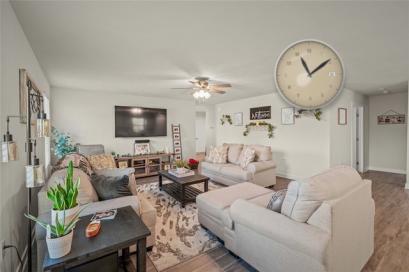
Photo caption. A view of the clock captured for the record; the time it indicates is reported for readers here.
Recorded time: 11:09
